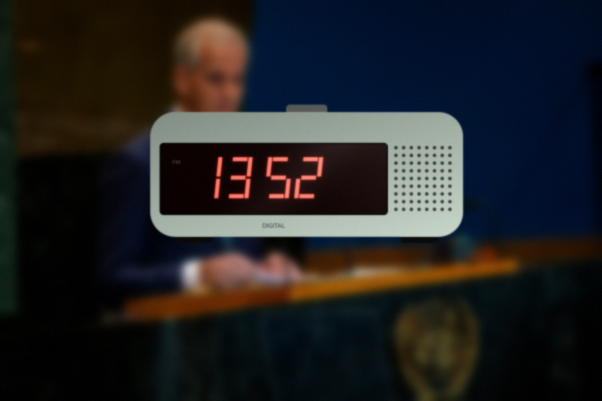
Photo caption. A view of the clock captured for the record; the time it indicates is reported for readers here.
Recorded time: 13:52
